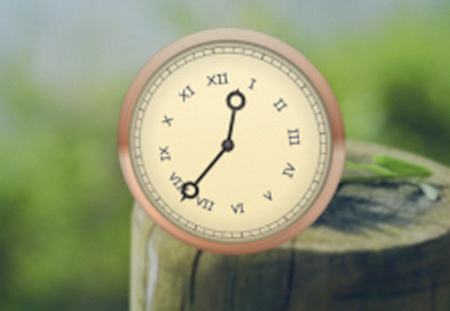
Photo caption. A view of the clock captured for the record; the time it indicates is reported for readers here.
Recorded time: 12:38
